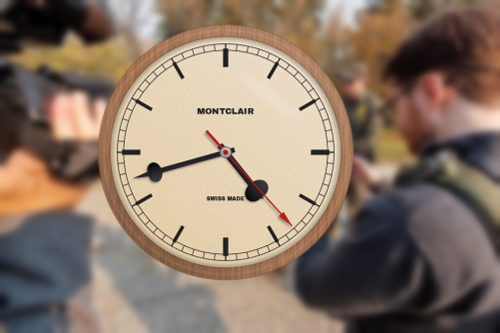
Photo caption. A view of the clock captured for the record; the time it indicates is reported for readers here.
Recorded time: 4:42:23
